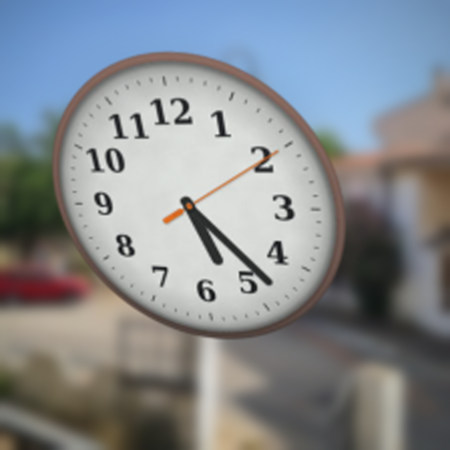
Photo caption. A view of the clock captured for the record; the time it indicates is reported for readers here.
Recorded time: 5:23:10
